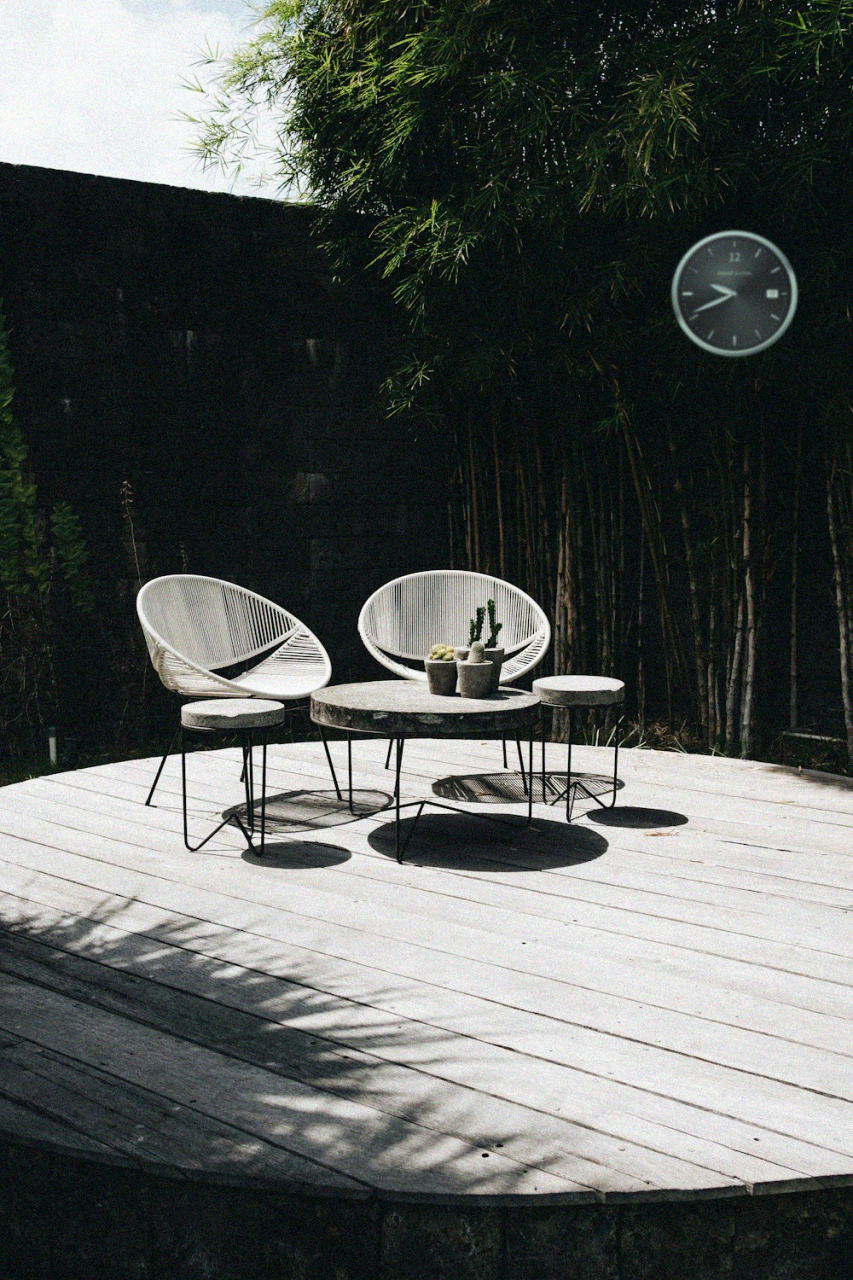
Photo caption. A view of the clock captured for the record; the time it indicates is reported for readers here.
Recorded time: 9:41
